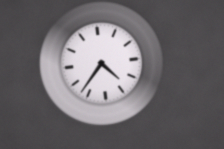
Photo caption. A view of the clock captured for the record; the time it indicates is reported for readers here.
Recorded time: 4:37
